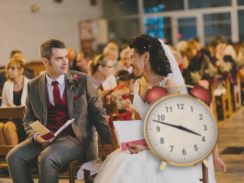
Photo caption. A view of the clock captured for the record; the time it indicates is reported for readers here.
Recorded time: 3:48
